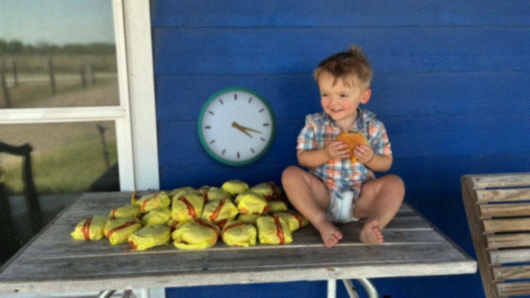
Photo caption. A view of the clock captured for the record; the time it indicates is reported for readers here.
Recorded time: 4:18
